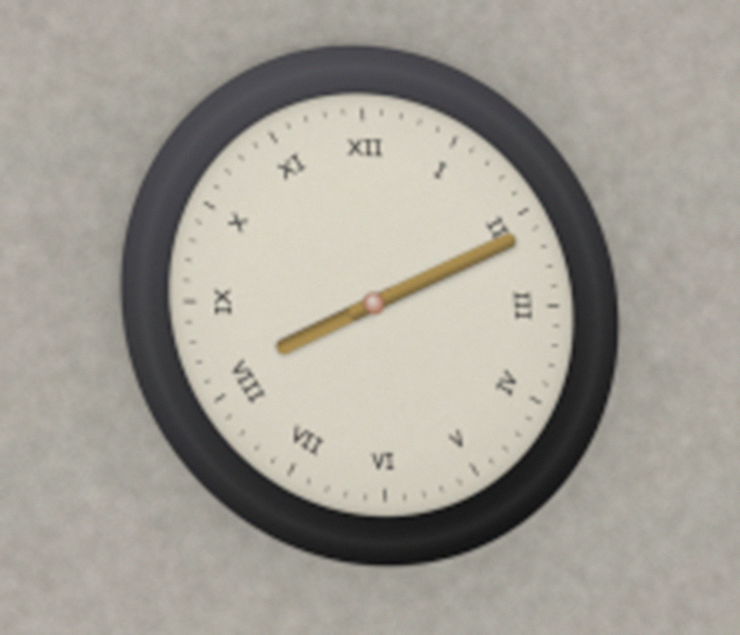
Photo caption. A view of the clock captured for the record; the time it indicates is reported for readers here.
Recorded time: 8:11
